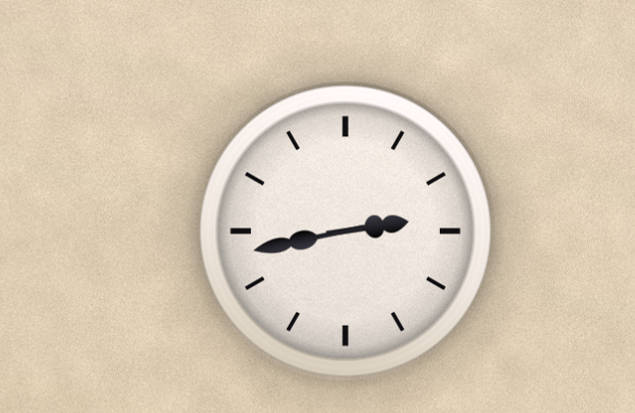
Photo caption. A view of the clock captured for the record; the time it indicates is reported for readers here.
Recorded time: 2:43
